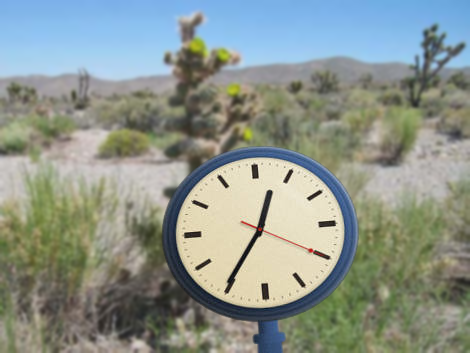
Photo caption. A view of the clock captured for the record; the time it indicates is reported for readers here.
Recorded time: 12:35:20
